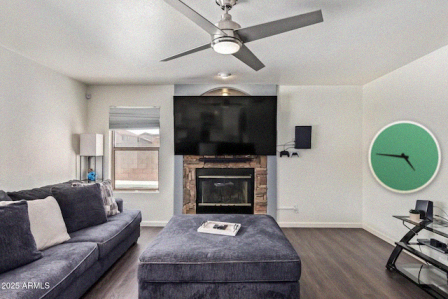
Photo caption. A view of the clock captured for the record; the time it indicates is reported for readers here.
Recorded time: 4:46
